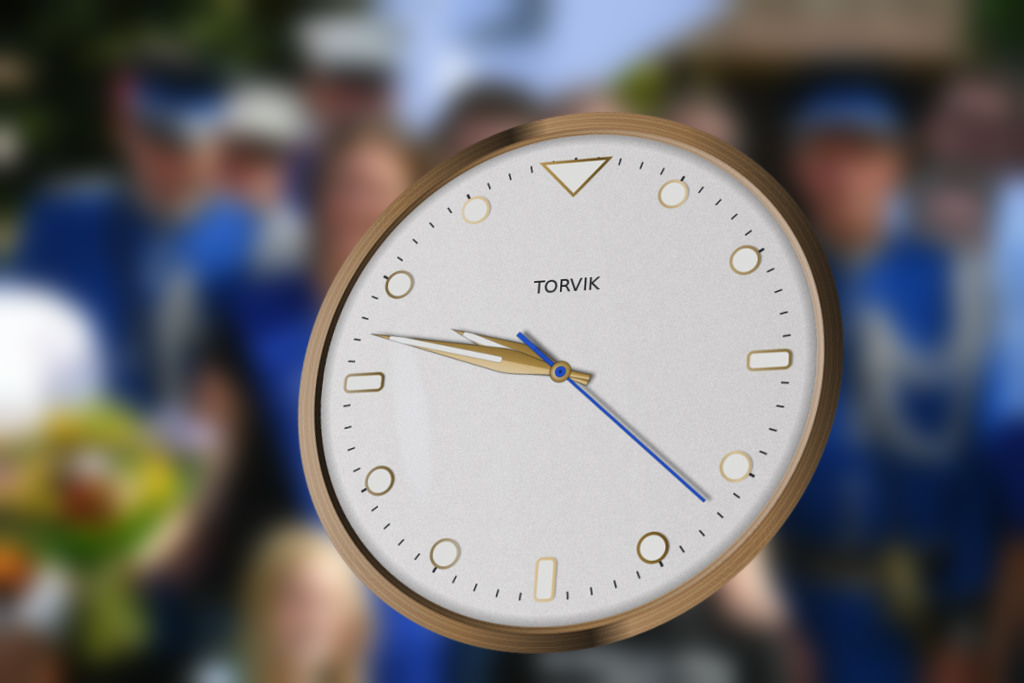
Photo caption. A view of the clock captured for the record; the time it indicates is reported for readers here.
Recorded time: 9:47:22
